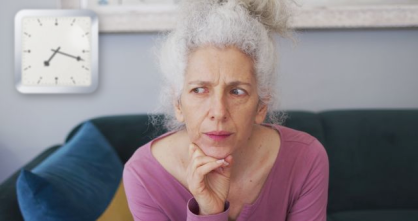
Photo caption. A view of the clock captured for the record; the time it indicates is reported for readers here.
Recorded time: 7:18
